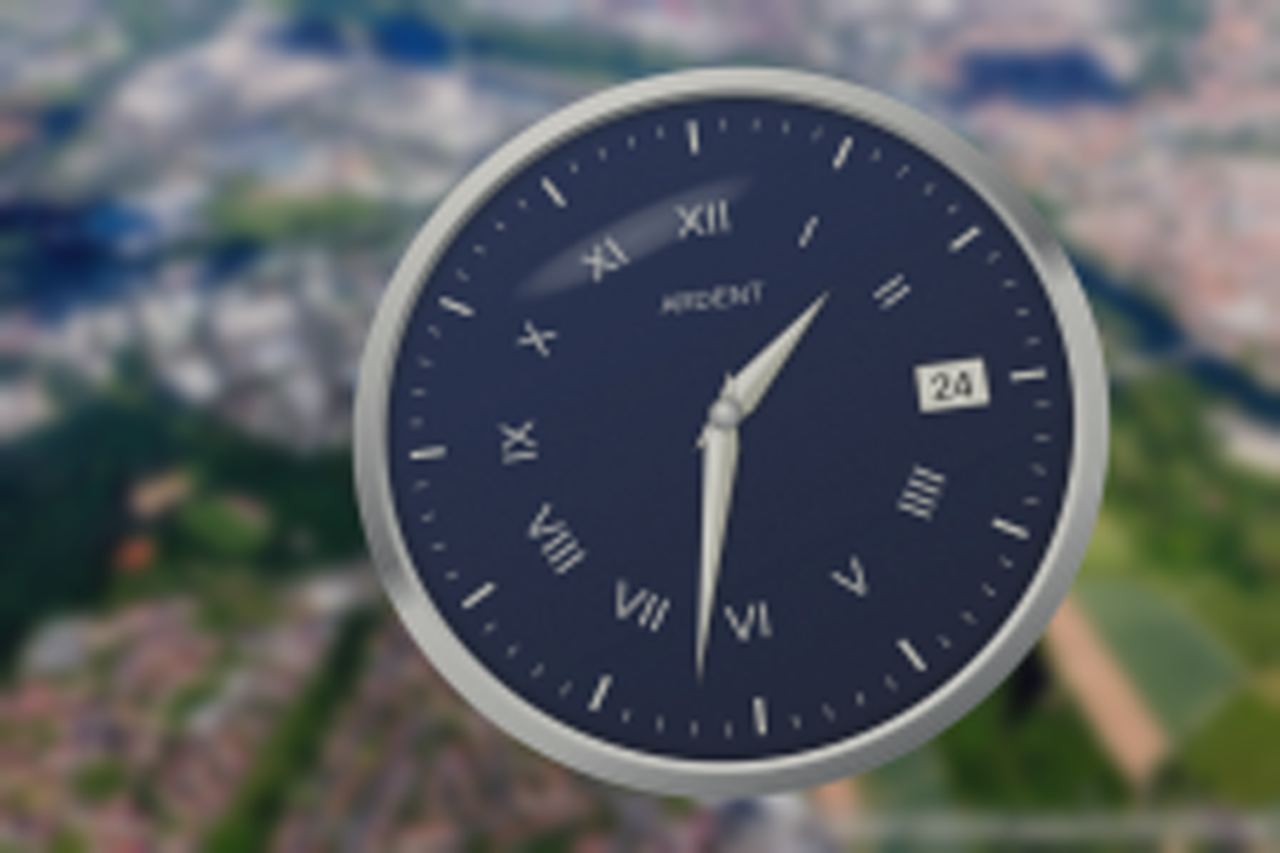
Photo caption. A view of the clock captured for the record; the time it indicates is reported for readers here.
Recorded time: 1:32
